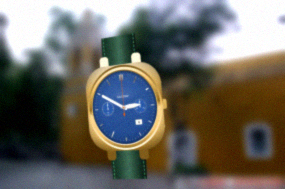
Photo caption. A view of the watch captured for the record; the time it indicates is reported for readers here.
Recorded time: 2:50
